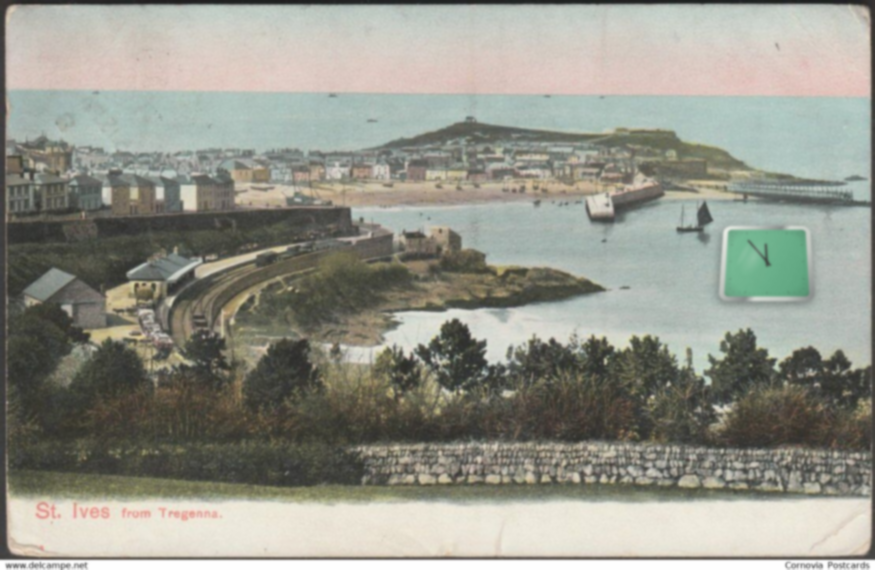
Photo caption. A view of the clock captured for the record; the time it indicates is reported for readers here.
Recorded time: 11:54
